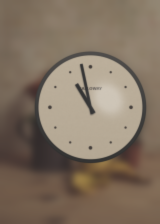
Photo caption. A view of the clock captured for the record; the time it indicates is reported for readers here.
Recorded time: 10:58
